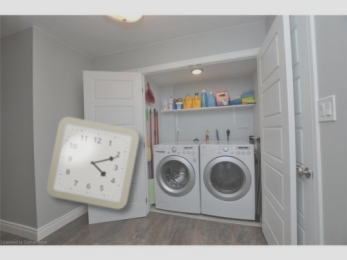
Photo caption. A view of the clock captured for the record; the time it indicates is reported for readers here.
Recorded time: 4:11
